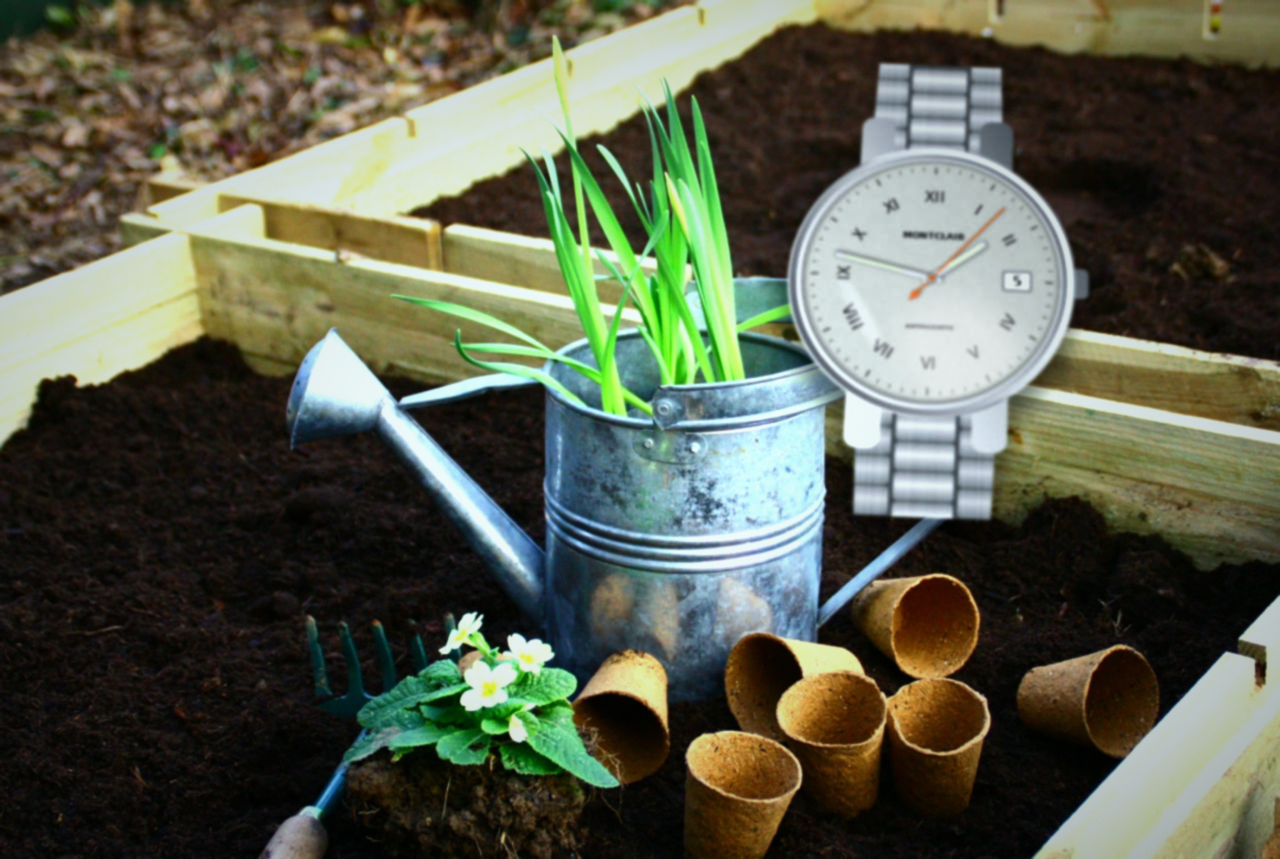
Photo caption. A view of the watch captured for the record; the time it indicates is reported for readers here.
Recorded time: 1:47:07
